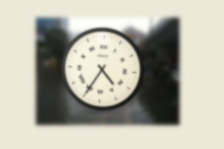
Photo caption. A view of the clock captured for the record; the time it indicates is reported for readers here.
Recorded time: 4:35
